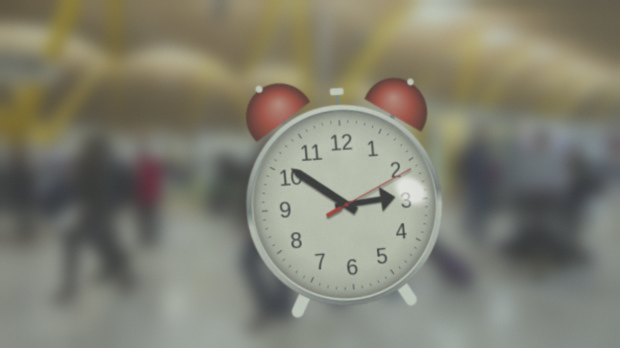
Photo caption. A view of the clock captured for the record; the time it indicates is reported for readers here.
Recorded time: 2:51:11
